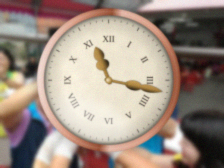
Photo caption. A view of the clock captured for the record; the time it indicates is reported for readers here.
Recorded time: 11:17
